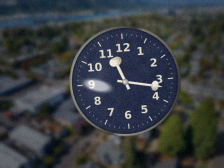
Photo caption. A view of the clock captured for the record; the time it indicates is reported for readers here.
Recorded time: 11:17
